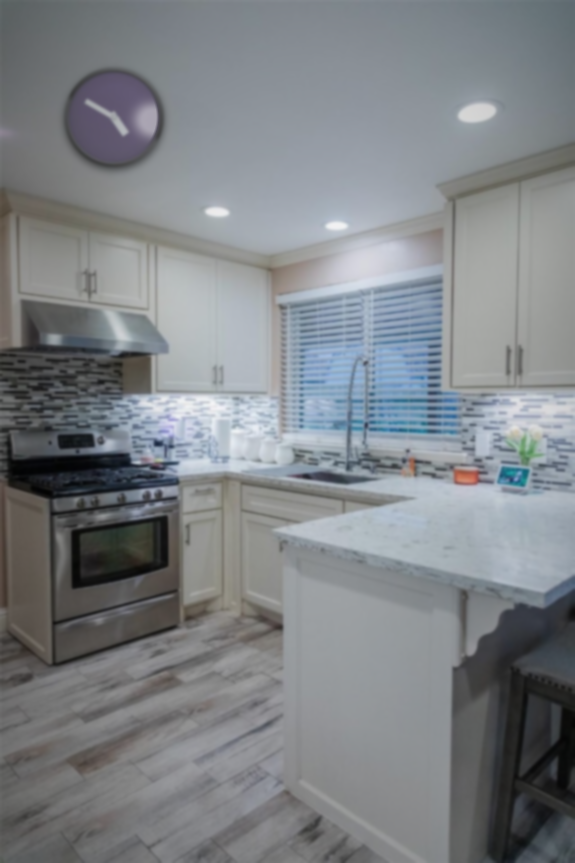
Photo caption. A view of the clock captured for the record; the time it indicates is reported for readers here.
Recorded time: 4:50
